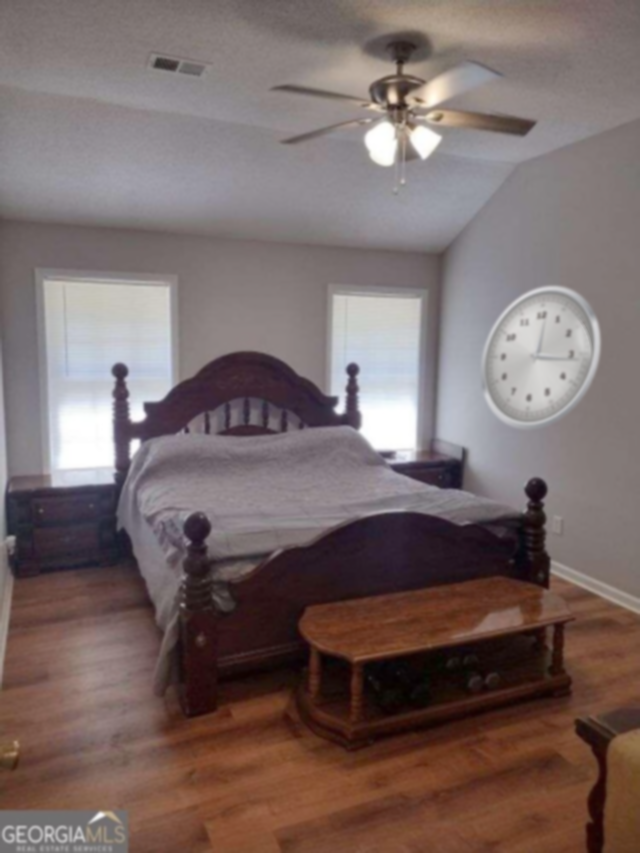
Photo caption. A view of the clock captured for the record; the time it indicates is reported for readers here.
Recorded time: 12:16
